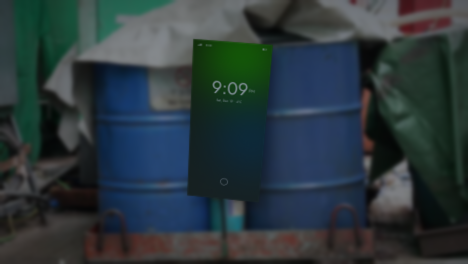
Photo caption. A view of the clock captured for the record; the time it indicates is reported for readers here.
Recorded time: 9:09
